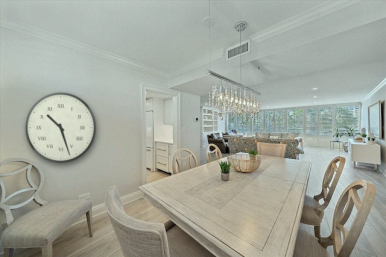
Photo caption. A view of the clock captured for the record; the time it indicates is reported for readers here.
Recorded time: 10:27
